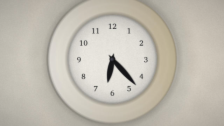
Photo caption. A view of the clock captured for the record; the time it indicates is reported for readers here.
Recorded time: 6:23
